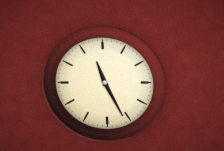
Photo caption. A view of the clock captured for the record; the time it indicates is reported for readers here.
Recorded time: 11:26
